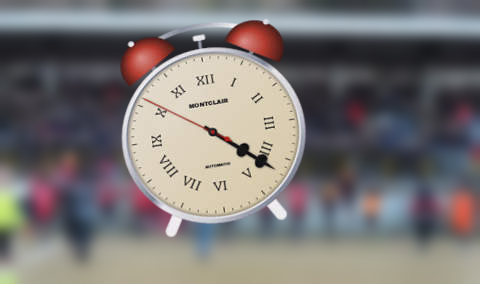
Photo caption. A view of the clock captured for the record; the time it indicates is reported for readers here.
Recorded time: 4:21:51
